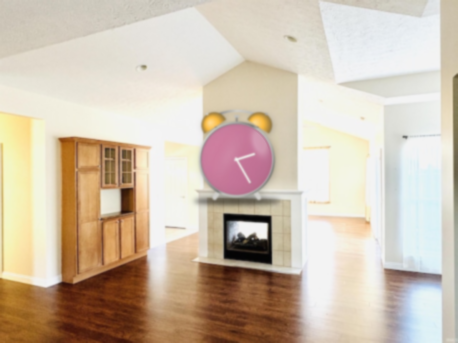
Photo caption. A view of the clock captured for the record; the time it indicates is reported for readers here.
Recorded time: 2:25
